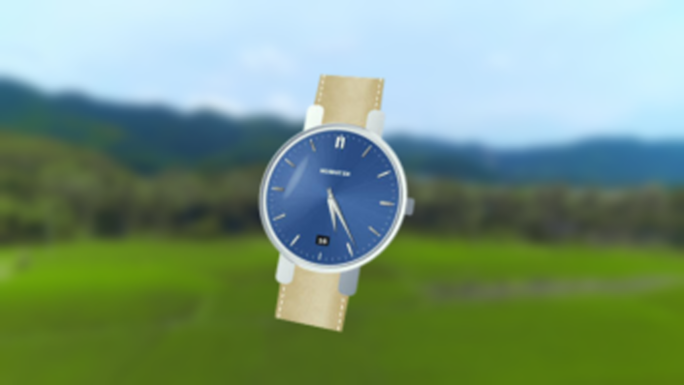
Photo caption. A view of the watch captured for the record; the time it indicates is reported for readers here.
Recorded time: 5:24
